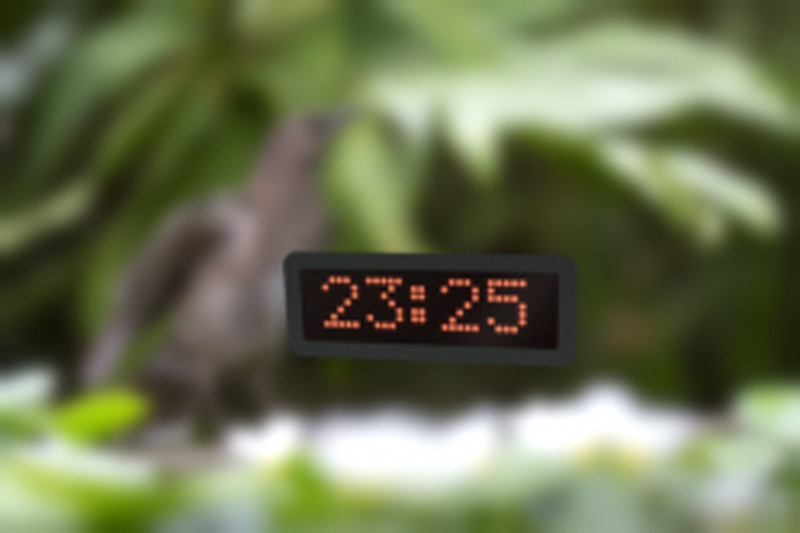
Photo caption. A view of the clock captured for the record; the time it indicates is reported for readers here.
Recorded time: 23:25
